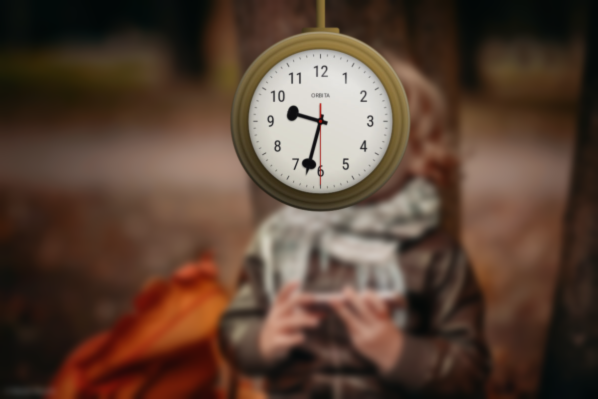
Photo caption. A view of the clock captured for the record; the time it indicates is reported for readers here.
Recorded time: 9:32:30
